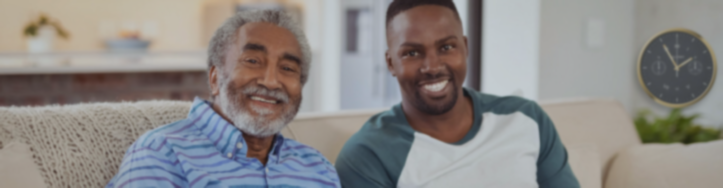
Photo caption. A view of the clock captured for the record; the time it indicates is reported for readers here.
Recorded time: 1:55
